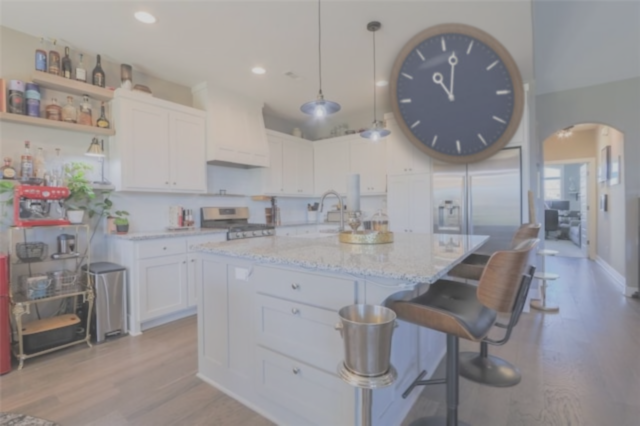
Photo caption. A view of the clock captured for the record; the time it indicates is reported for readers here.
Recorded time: 11:02
